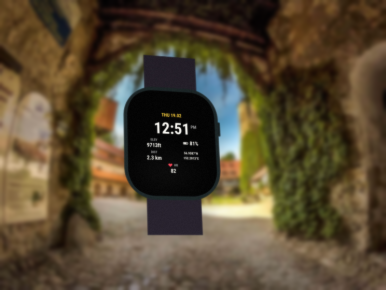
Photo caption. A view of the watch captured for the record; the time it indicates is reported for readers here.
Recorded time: 12:51
